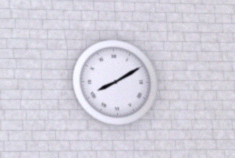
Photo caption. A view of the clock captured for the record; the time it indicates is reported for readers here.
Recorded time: 8:10
